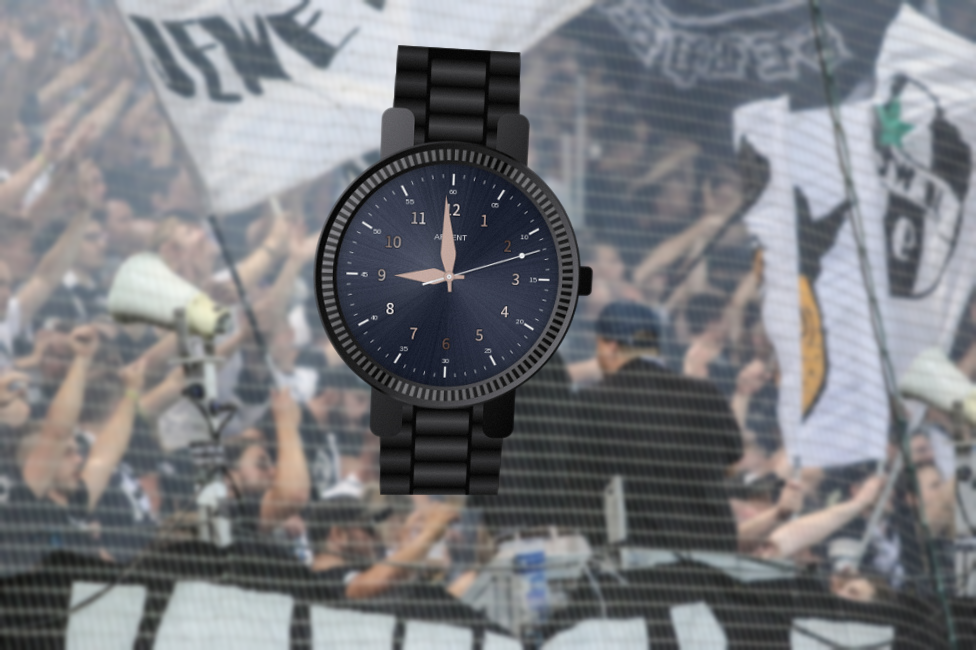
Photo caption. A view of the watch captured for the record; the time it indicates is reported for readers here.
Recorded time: 8:59:12
